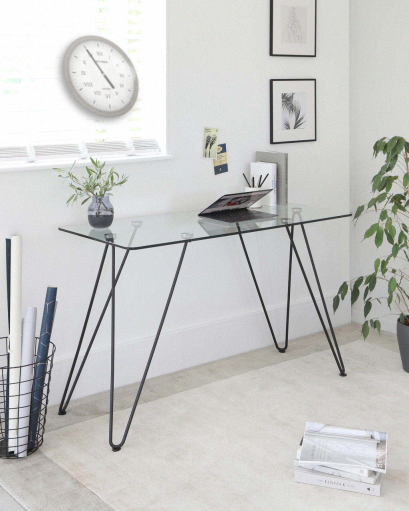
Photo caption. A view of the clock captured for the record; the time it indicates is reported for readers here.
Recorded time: 4:55
